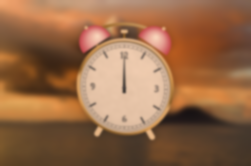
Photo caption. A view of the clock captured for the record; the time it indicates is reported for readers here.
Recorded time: 12:00
